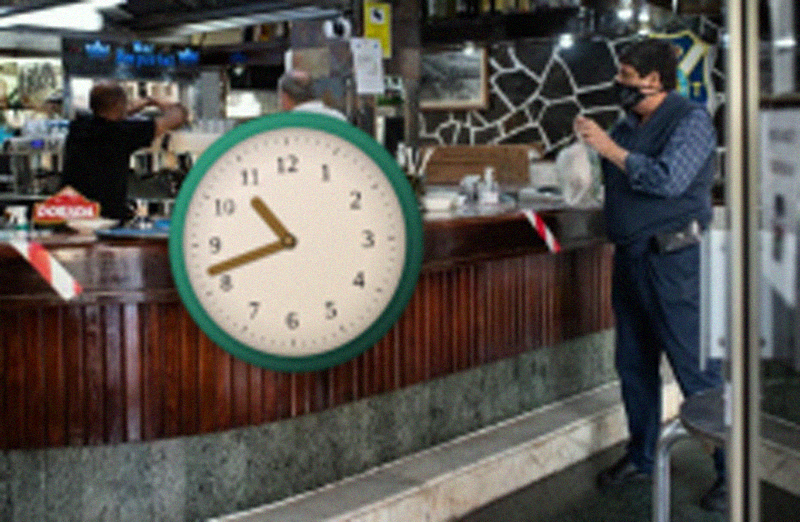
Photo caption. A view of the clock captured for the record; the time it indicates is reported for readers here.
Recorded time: 10:42
